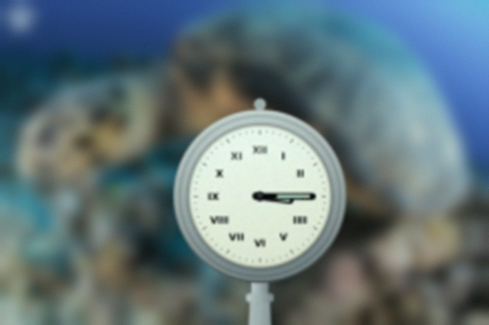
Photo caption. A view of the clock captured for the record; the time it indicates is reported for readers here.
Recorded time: 3:15
